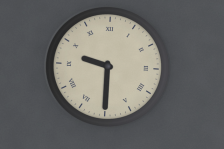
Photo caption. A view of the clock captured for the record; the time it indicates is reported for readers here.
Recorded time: 9:30
